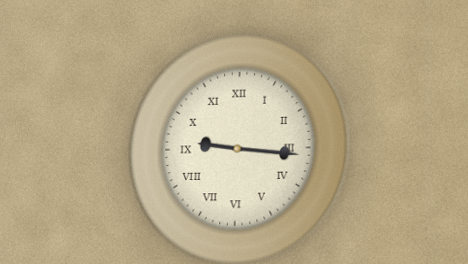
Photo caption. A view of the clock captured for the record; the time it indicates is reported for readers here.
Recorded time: 9:16
